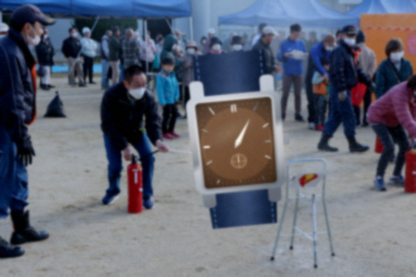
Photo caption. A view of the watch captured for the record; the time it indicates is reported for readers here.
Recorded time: 1:05
